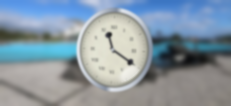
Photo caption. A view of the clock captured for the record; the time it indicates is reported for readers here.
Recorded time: 11:20
